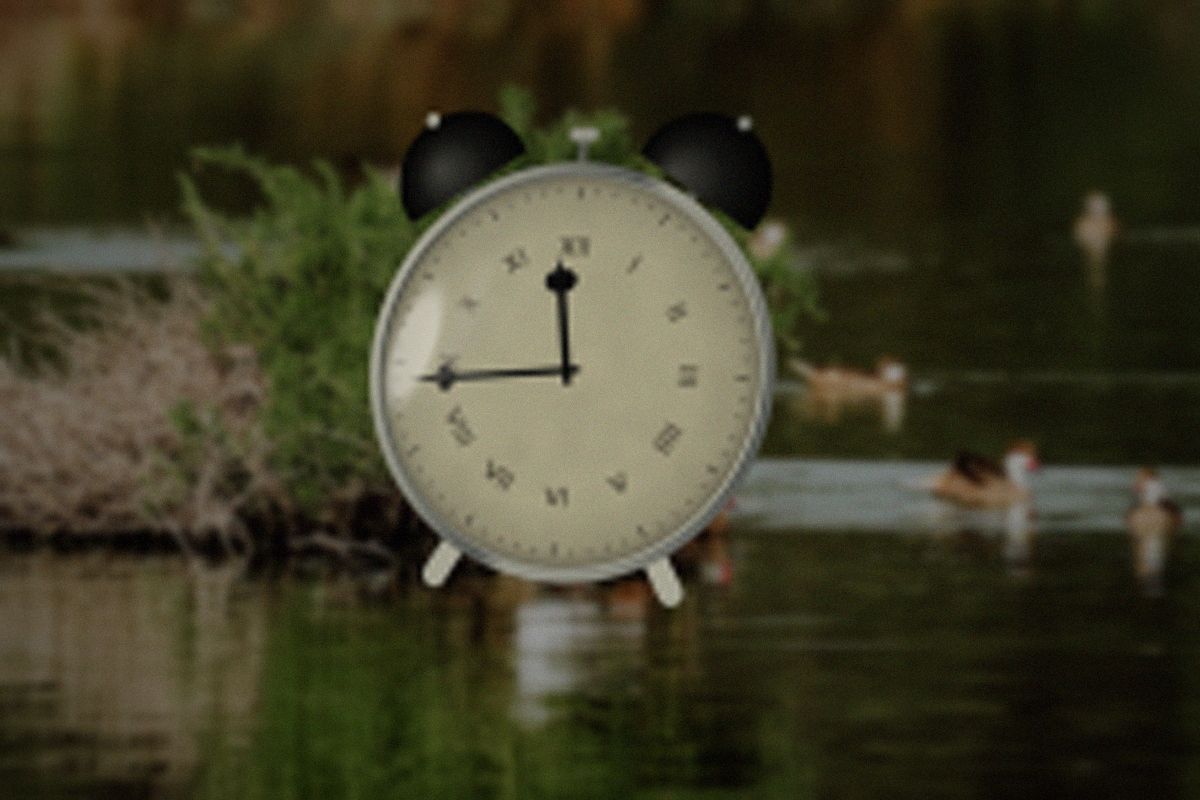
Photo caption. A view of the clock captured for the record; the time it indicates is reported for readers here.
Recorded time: 11:44
